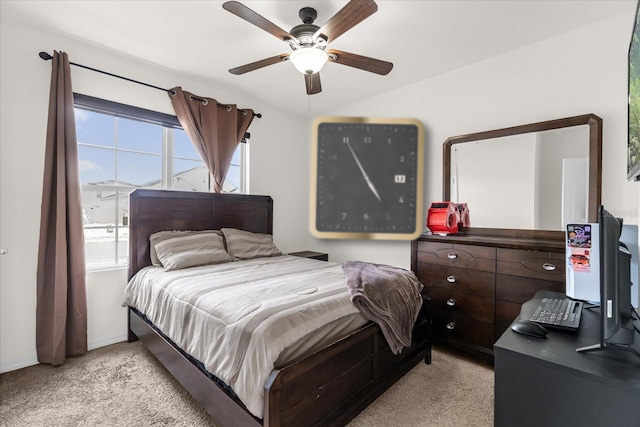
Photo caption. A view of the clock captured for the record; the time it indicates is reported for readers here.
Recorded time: 4:55
